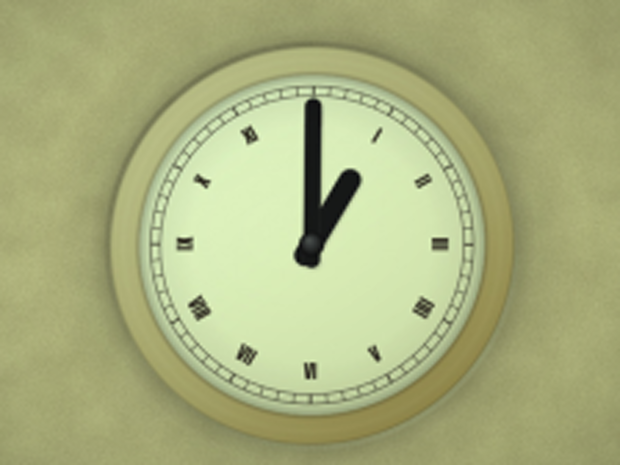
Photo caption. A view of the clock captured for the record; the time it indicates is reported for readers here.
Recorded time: 1:00
